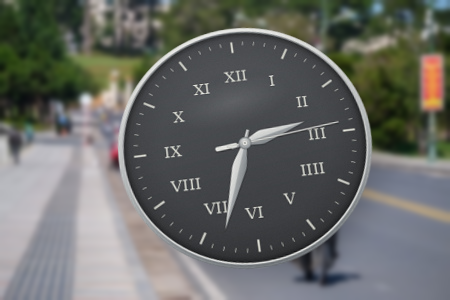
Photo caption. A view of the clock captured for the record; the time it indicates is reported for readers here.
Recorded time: 2:33:14
